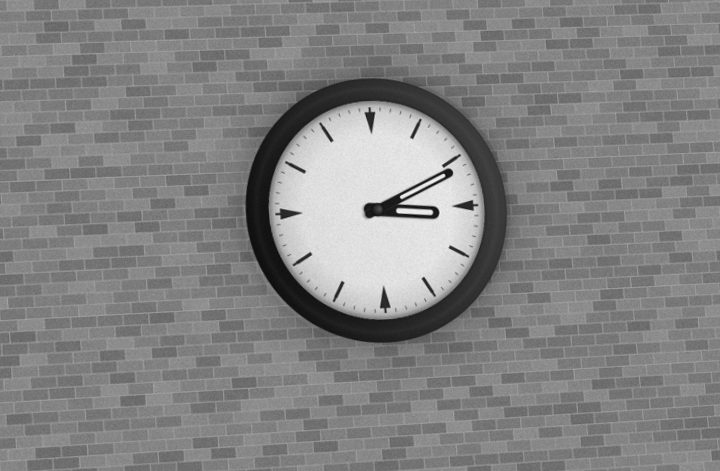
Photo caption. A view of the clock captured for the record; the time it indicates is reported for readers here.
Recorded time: 3:11
